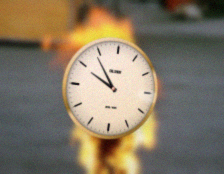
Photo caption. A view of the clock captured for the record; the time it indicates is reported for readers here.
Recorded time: 9:54
